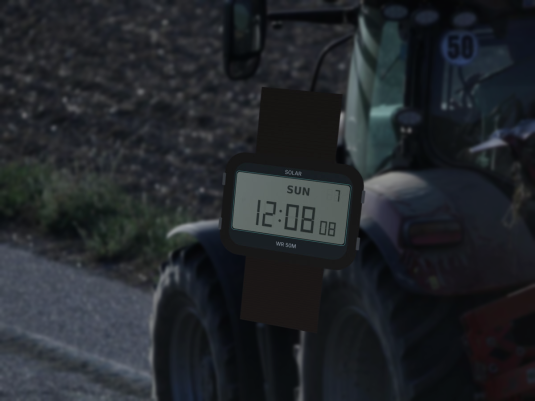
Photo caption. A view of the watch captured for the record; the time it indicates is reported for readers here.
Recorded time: 12:08:08
